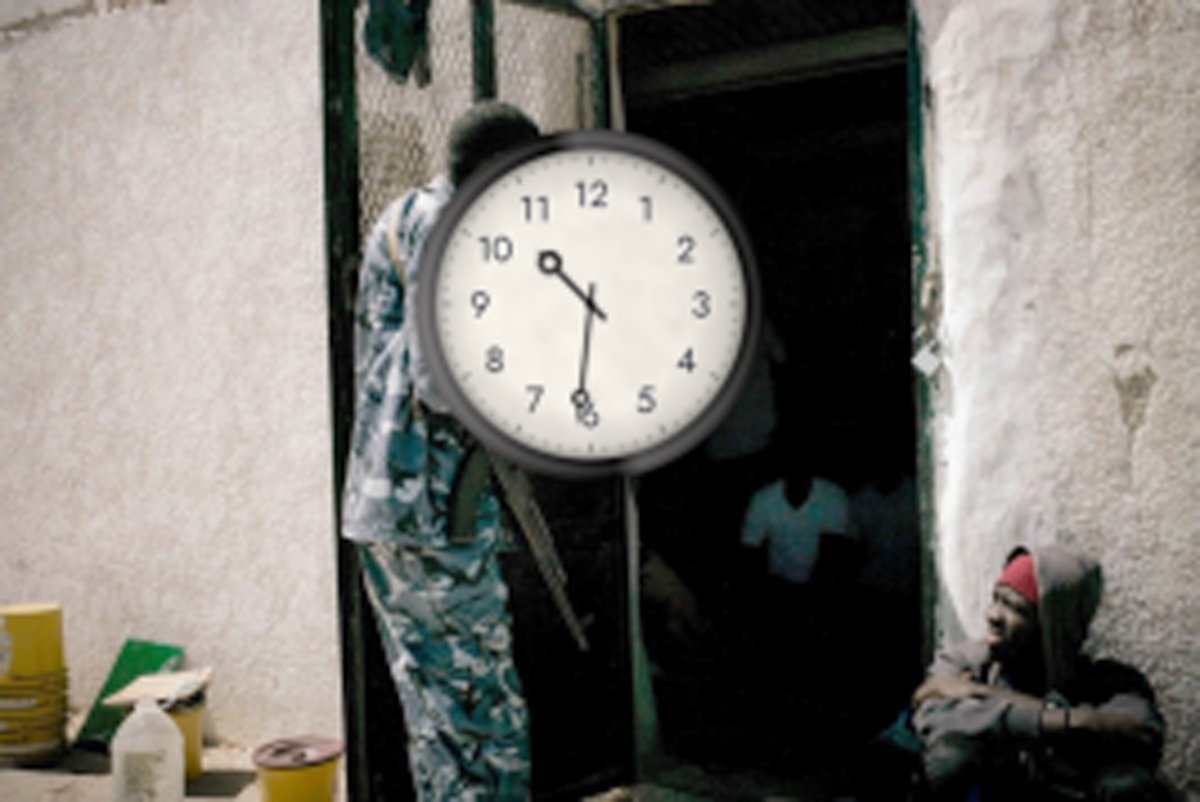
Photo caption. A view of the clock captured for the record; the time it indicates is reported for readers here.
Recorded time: 10:31
